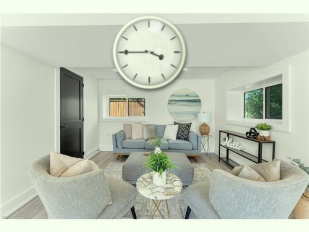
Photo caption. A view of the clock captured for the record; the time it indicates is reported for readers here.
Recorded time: 3:45
